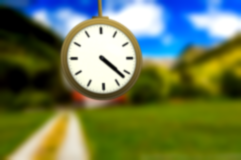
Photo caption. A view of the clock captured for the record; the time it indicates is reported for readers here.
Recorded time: 4:22
